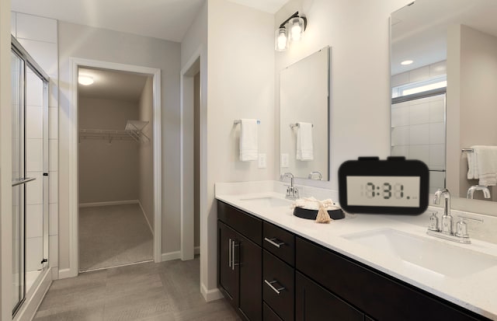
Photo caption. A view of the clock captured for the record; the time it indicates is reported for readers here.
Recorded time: 7:31
